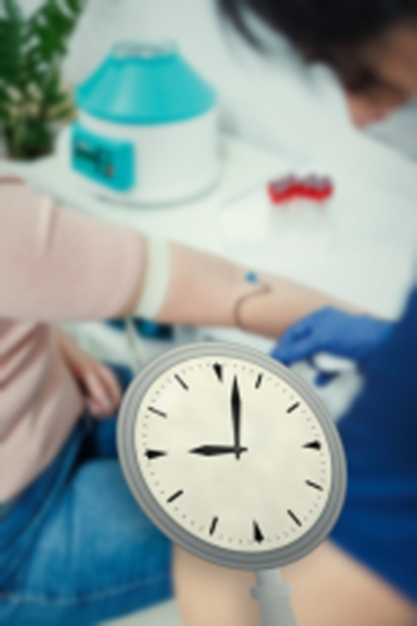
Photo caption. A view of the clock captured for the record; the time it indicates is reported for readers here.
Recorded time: 9:02
